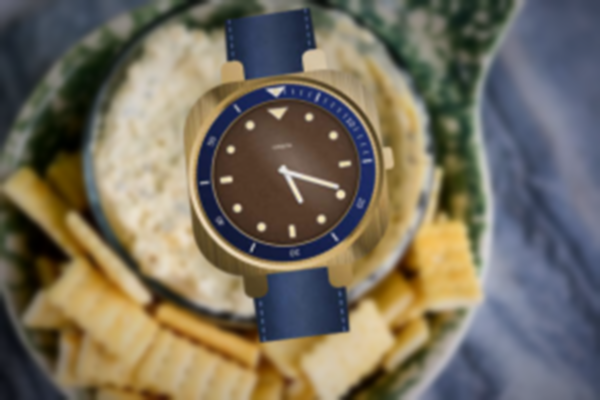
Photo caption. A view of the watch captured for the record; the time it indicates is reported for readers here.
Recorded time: 5:19
